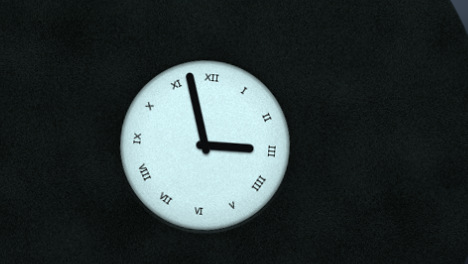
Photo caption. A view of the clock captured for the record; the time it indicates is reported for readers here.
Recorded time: 2:57
